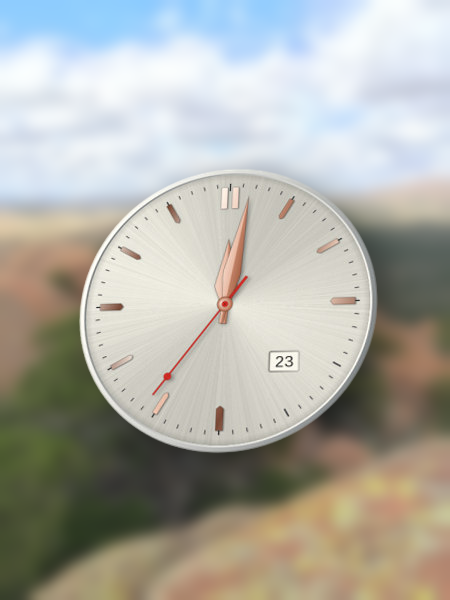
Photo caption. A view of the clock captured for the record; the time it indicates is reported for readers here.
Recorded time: 12:01:36
